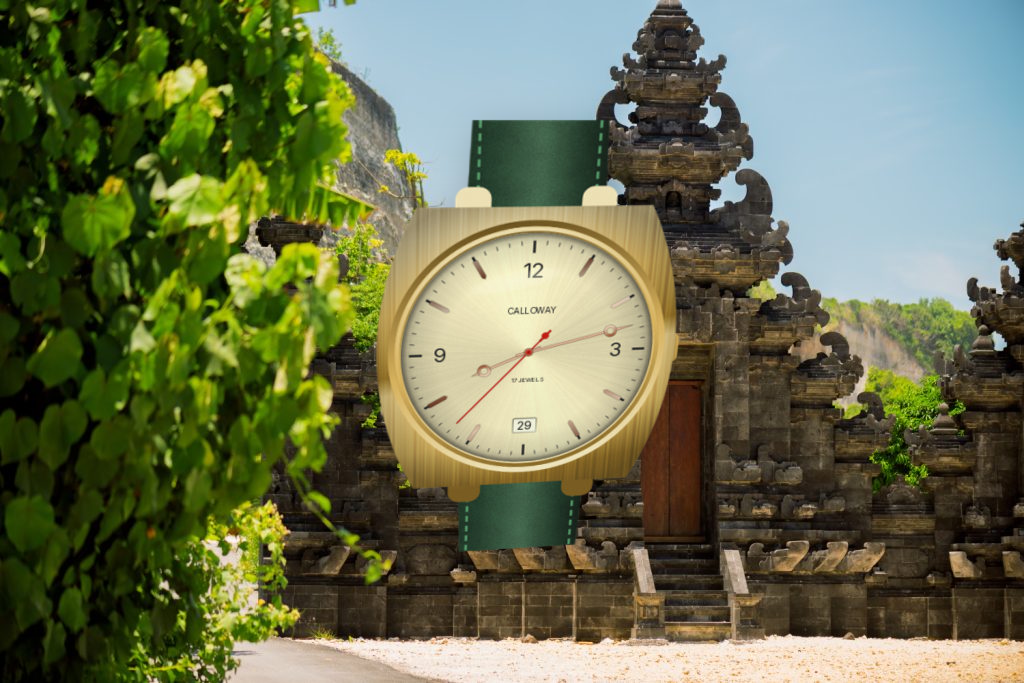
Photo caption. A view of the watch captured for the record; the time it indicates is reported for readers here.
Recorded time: 8:12:37
